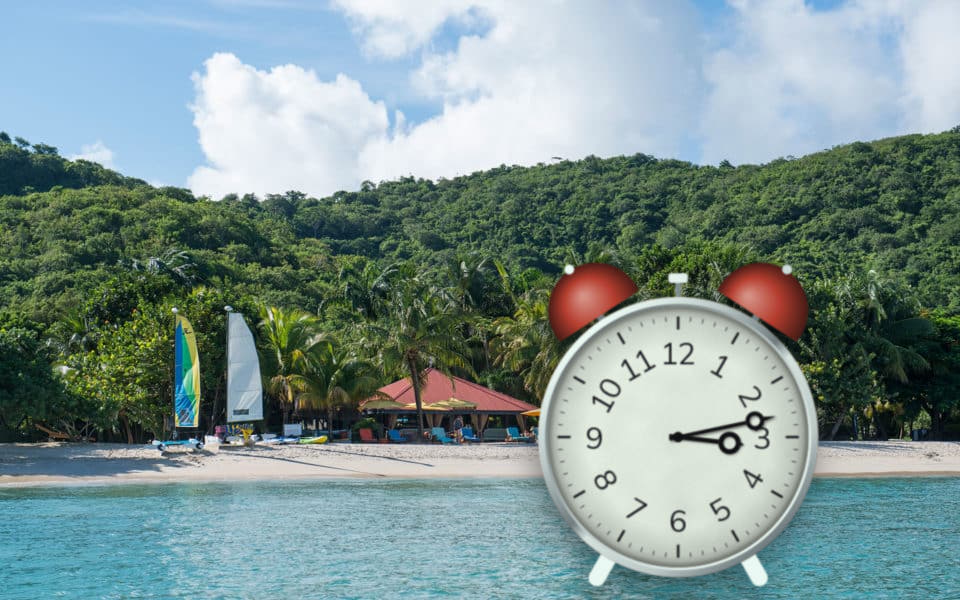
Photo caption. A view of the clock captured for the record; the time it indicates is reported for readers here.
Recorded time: 3:13
